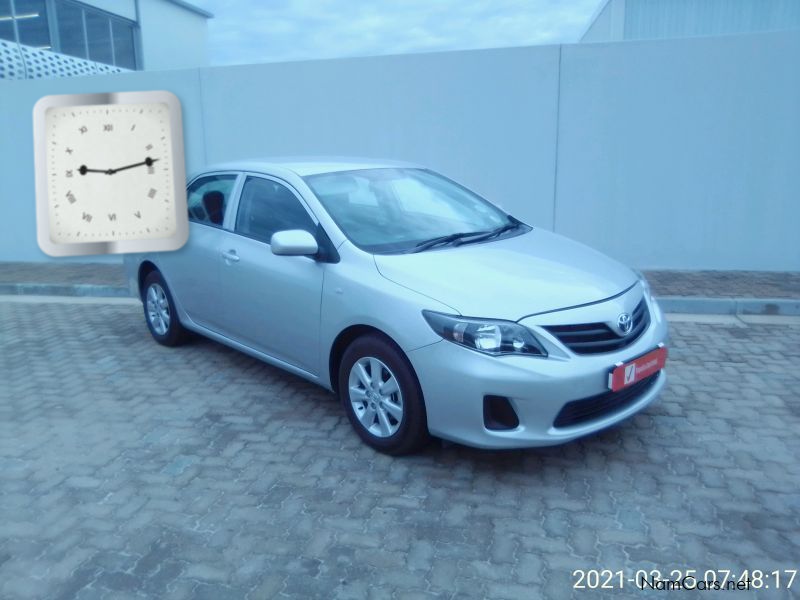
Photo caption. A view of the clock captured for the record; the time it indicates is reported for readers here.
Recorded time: 9:13
